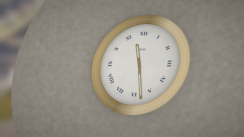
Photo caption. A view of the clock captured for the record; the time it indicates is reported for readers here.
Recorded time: 11:28
